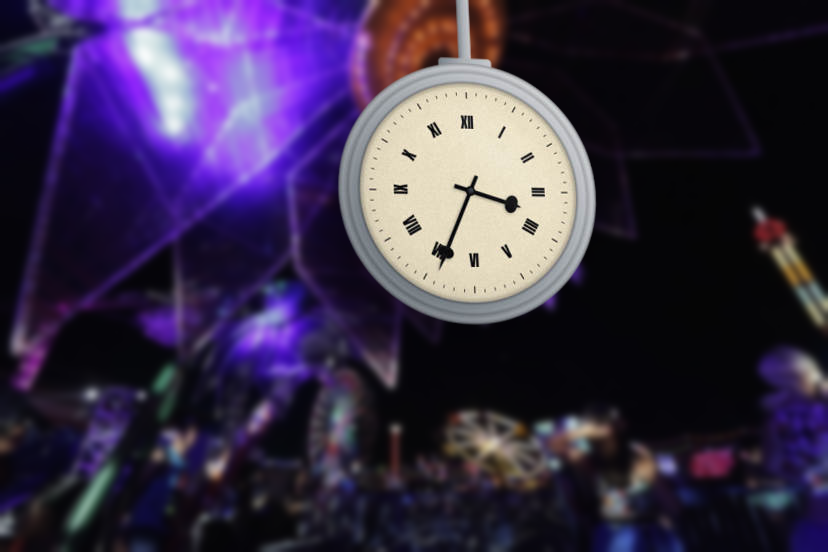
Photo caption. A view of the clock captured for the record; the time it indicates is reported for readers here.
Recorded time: 3:34
